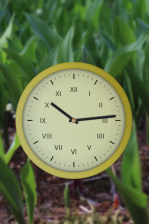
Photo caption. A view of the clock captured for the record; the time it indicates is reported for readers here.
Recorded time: 10:14
